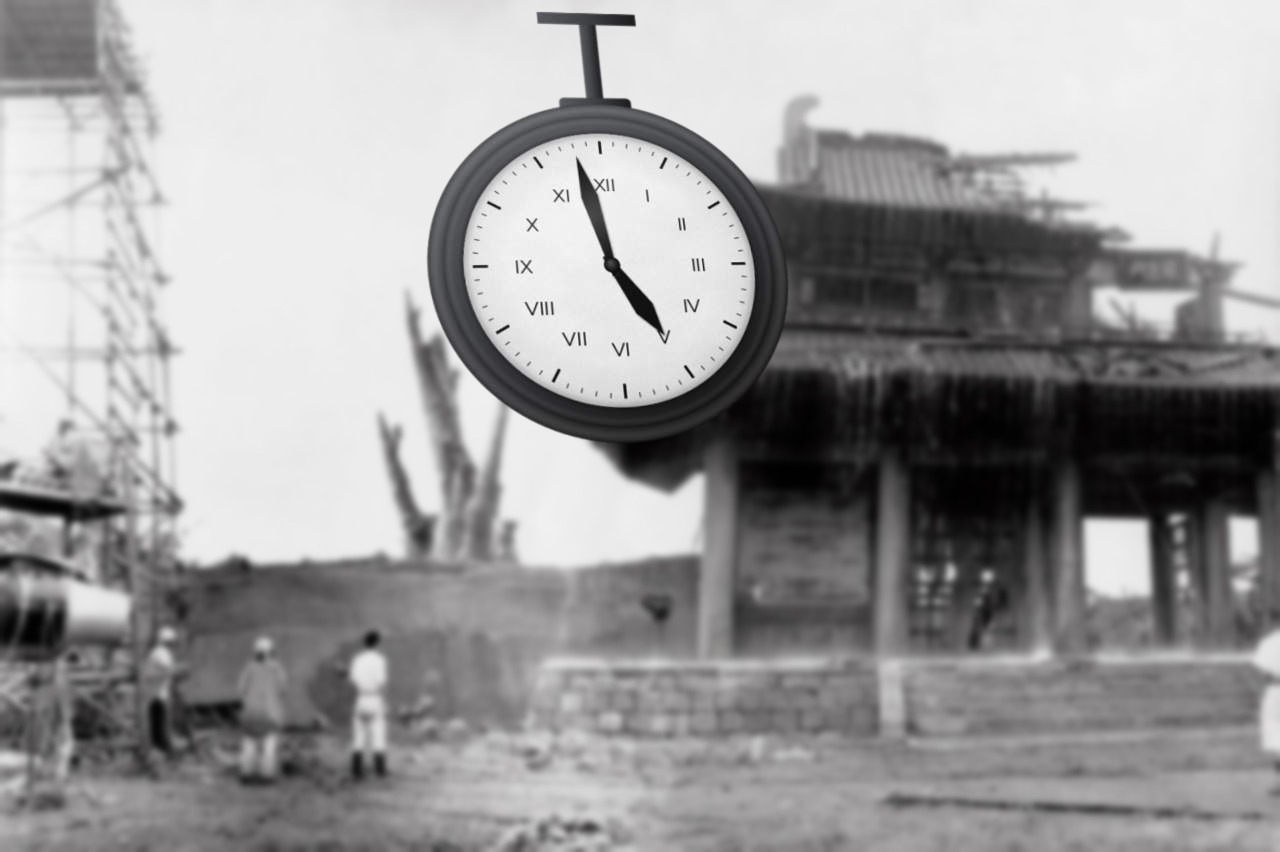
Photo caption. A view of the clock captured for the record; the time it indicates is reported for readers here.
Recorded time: 4:58
